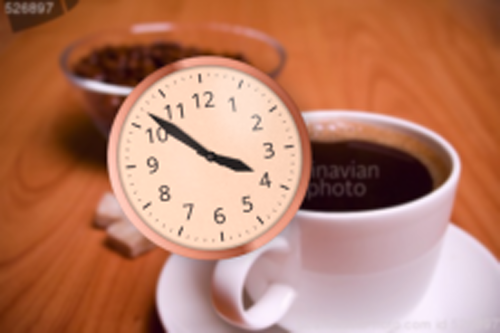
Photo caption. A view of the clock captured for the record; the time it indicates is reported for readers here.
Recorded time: 3:52
